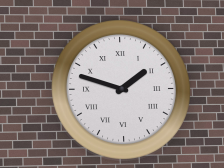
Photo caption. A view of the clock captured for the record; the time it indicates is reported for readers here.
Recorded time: 1:48
